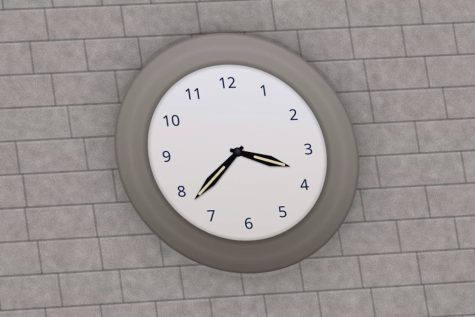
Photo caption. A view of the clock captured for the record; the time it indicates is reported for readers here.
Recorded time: 3:38
